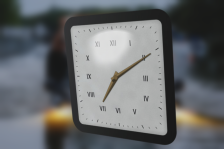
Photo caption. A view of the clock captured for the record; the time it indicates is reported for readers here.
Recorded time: 7:10
